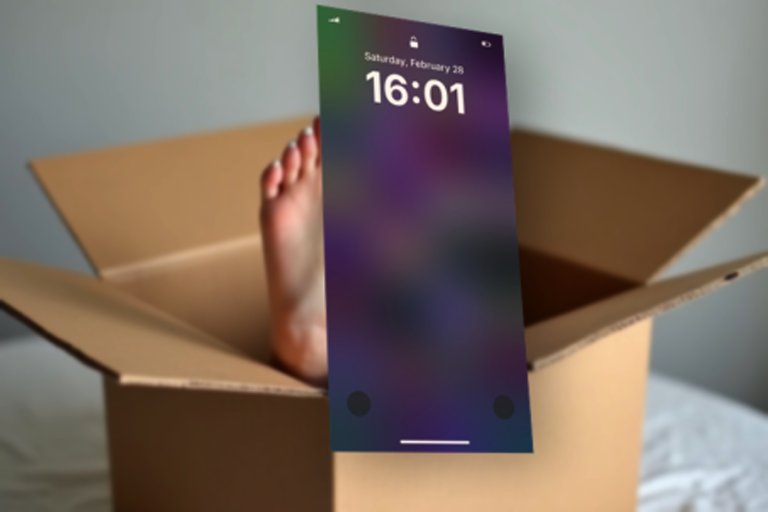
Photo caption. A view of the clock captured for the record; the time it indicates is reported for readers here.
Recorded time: 16:01
